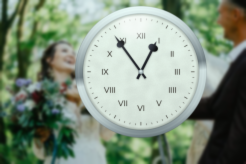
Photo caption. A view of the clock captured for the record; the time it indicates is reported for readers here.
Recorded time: 12:54
